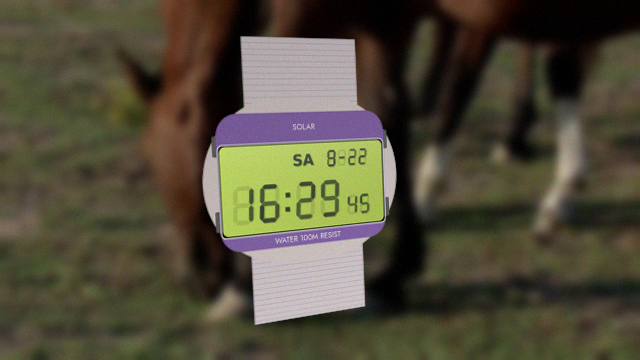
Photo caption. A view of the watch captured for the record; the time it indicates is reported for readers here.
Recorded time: 16:29:45
